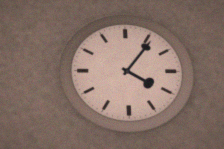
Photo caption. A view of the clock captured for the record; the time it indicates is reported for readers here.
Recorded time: 4:06
